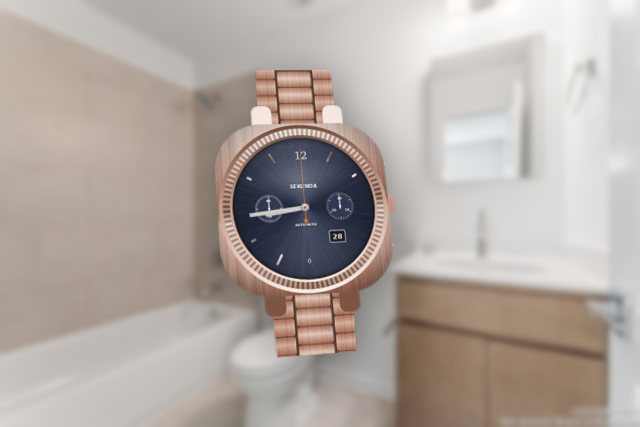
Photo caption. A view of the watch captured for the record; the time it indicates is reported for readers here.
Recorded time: 8:44
